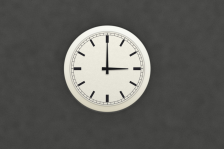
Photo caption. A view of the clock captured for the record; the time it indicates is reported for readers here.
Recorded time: 3:00
